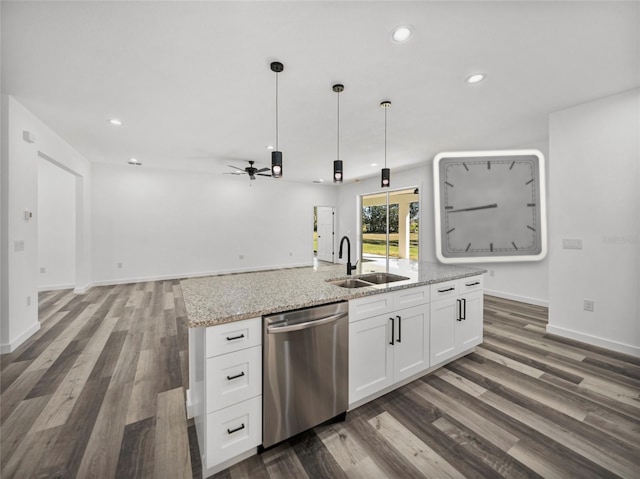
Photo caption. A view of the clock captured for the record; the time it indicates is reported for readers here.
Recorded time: 8:44
